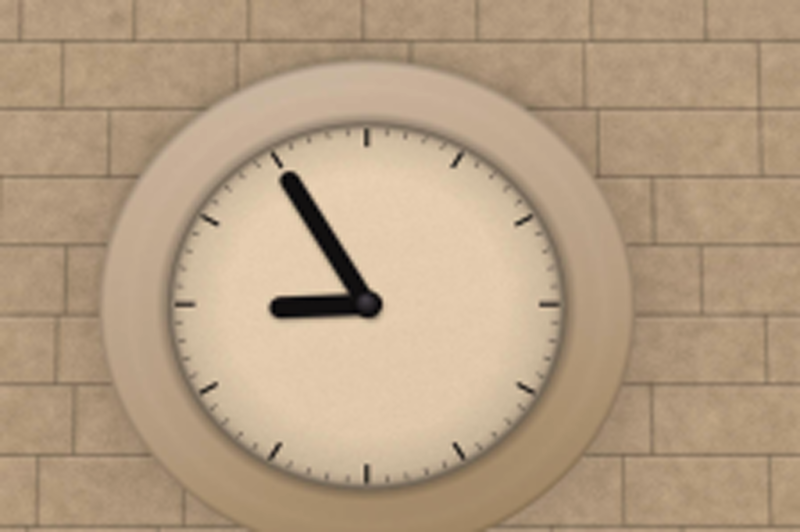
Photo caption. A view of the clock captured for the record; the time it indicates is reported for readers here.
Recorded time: 8:55
